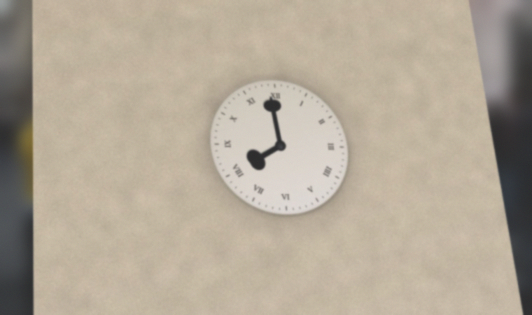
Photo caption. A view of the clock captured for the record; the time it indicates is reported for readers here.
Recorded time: 7:59
